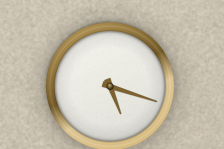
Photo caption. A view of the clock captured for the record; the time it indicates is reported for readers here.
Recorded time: 5:18
